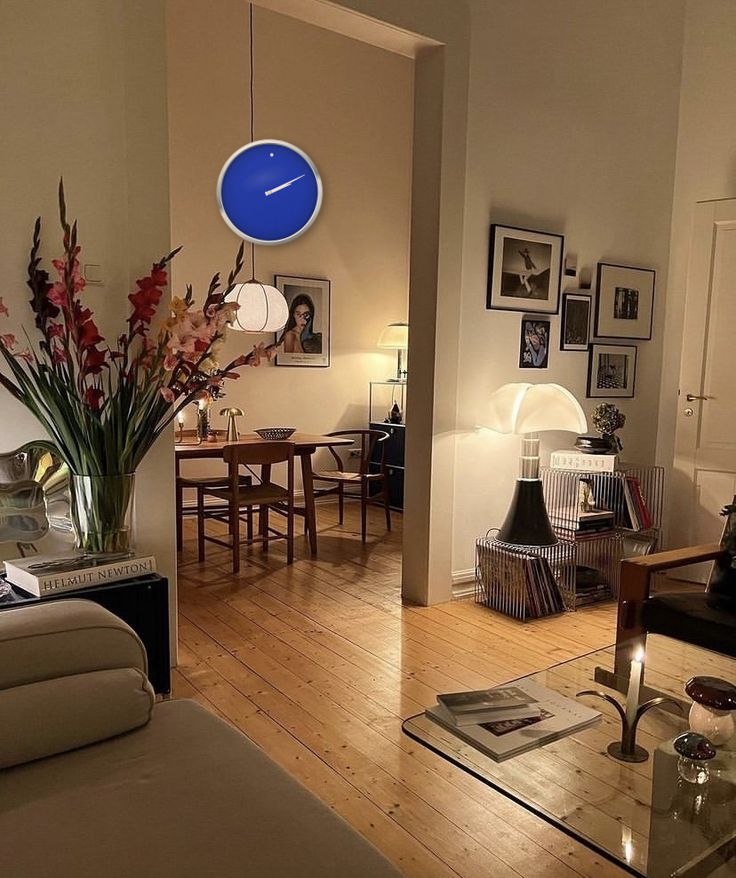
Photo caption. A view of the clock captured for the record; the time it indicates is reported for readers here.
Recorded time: 2:10
